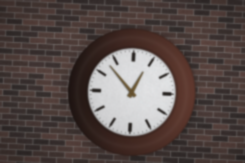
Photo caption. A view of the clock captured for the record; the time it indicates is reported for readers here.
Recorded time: 12:53
